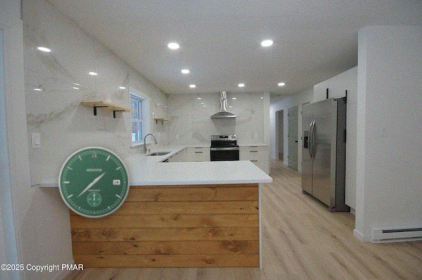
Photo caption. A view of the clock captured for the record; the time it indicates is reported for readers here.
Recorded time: 1:38
